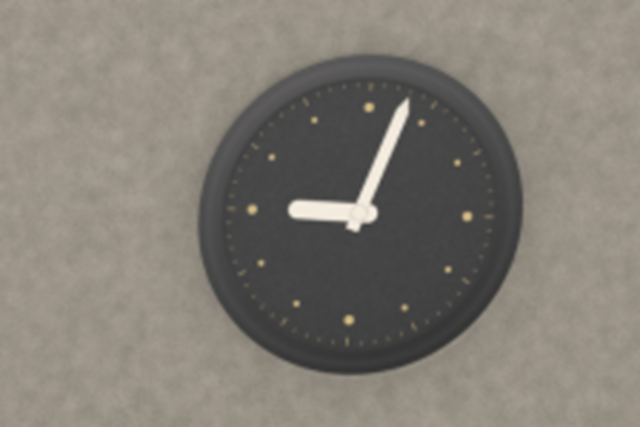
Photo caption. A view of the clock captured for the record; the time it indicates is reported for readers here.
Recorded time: 9:03
